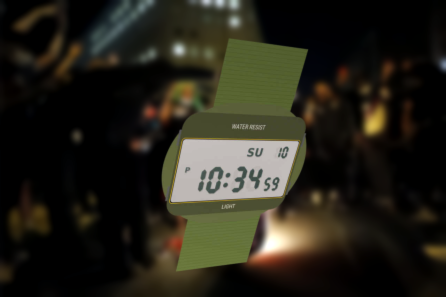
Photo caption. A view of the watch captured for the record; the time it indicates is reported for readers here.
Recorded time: 10:34:59
